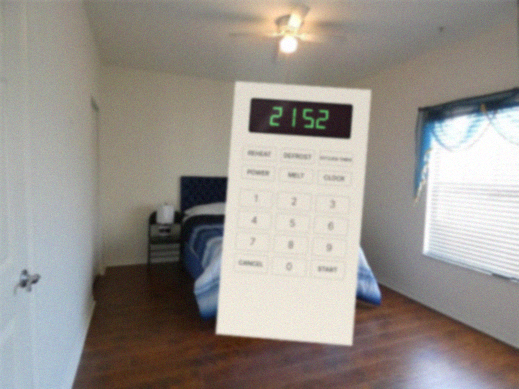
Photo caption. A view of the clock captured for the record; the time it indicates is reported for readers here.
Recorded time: 21:52
